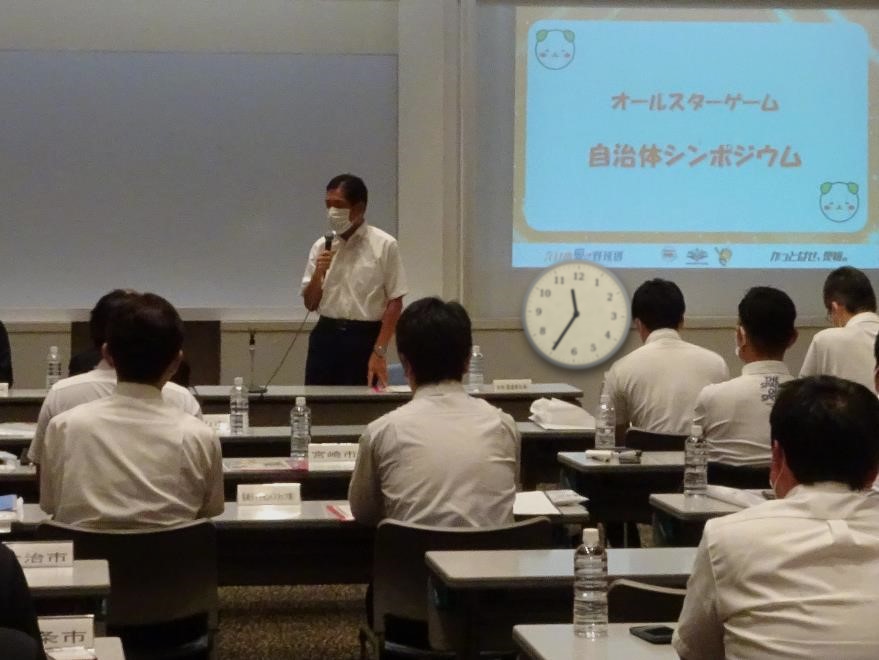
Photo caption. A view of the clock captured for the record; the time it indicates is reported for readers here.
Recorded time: 11:35
